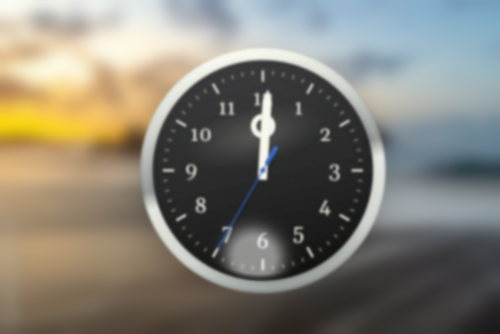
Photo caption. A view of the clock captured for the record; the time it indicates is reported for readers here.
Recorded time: 12:00:35
